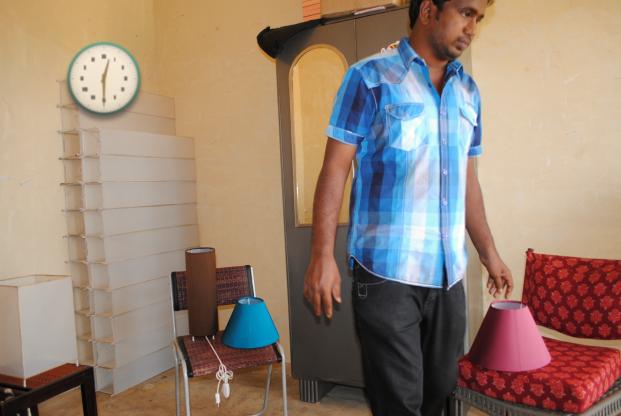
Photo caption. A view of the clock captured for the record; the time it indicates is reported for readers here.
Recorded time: 12:30
